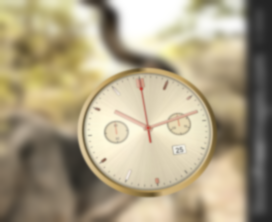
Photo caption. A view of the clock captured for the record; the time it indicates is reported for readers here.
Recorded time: 10:13
